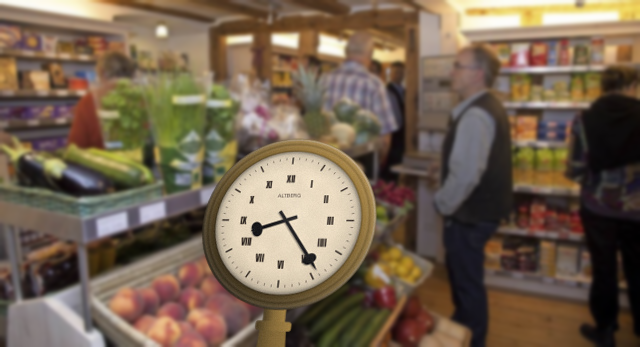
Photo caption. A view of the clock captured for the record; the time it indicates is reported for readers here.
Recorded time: 8:24
